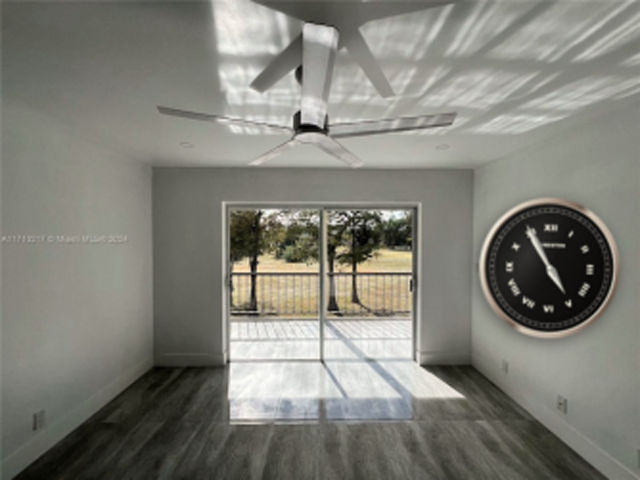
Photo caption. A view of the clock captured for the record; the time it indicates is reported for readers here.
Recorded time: 4:55
